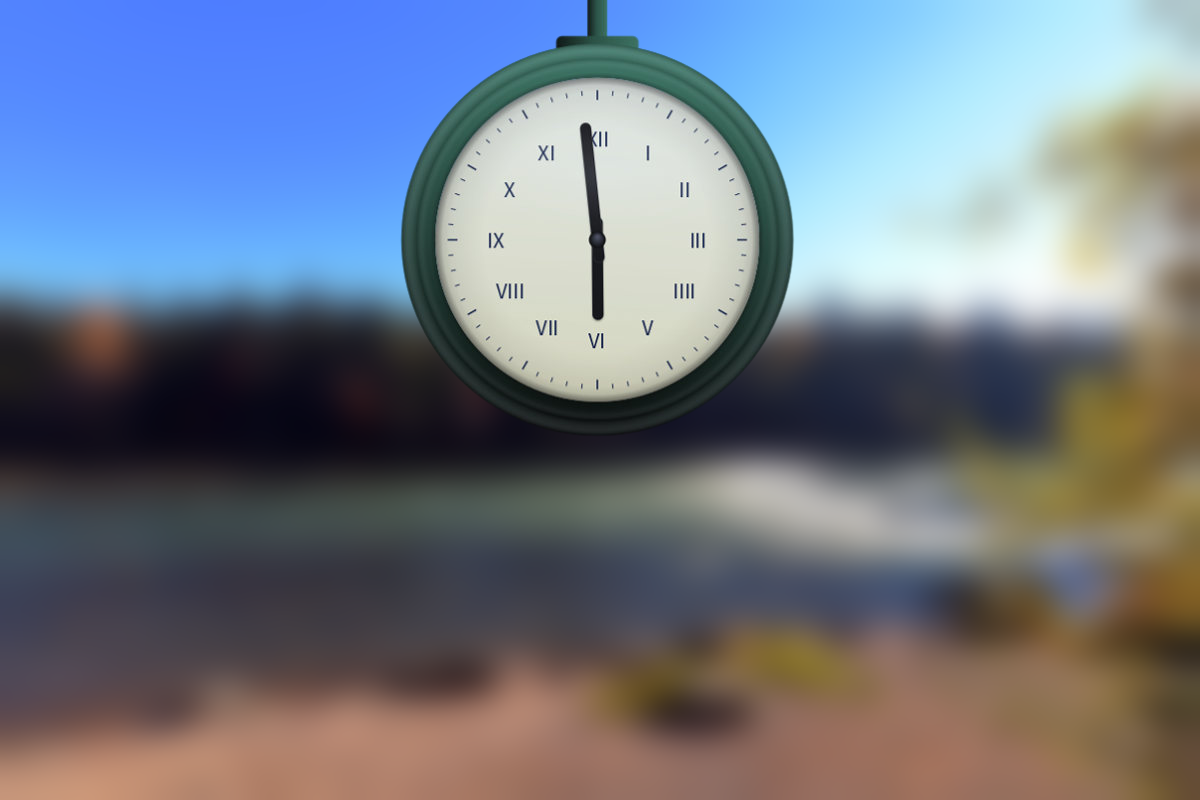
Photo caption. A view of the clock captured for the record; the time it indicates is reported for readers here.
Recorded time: 5:59
